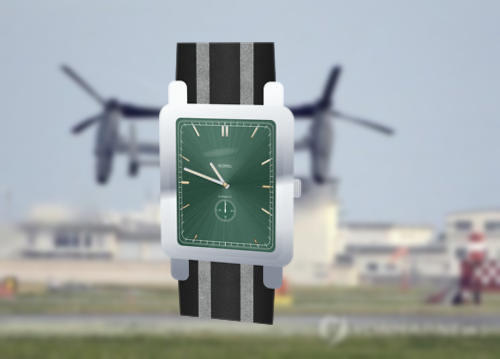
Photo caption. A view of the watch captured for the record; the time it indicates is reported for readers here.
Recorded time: 10:48
